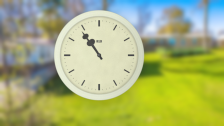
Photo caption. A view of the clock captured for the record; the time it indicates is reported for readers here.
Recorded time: 10:54
